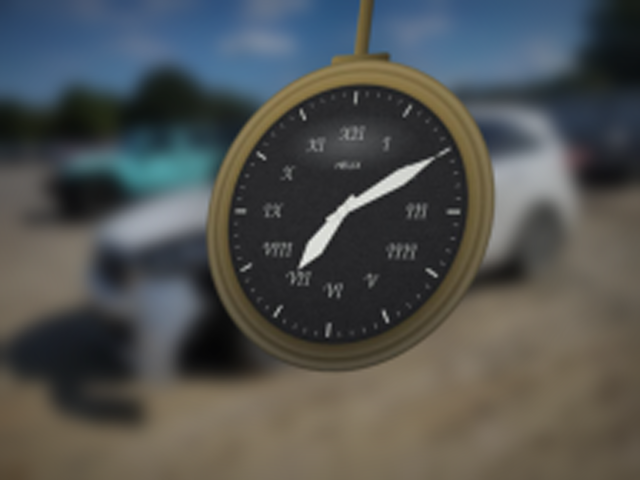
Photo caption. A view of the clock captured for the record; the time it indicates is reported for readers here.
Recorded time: 7:10
